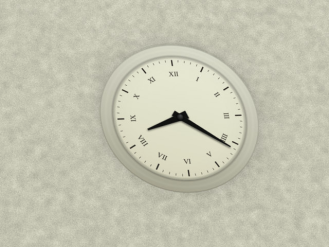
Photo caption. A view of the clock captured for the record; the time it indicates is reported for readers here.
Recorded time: 8:21
